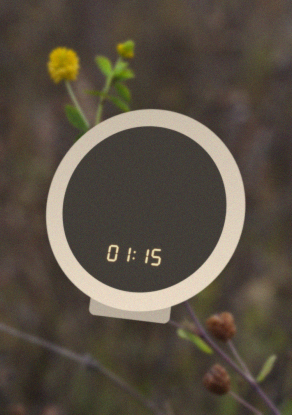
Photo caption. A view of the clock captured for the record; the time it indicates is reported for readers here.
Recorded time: 1:15
